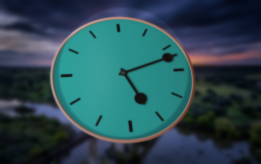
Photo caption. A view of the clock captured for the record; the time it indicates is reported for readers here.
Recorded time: 5:12
